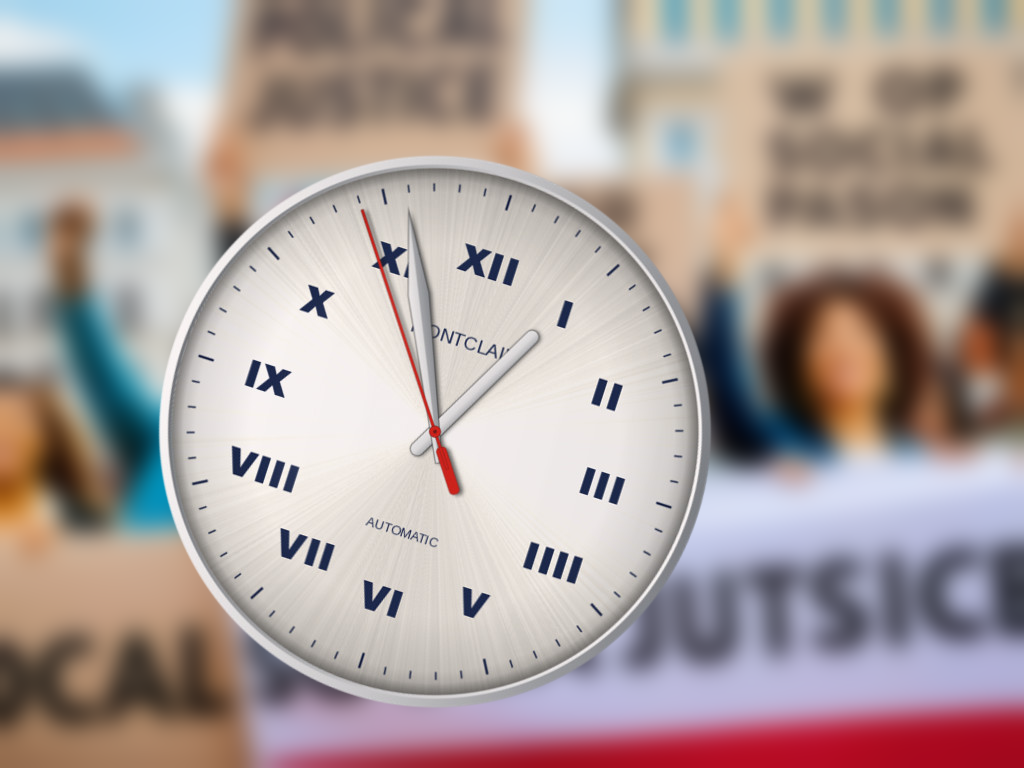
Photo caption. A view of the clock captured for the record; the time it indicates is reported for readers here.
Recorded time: 12:55:54
